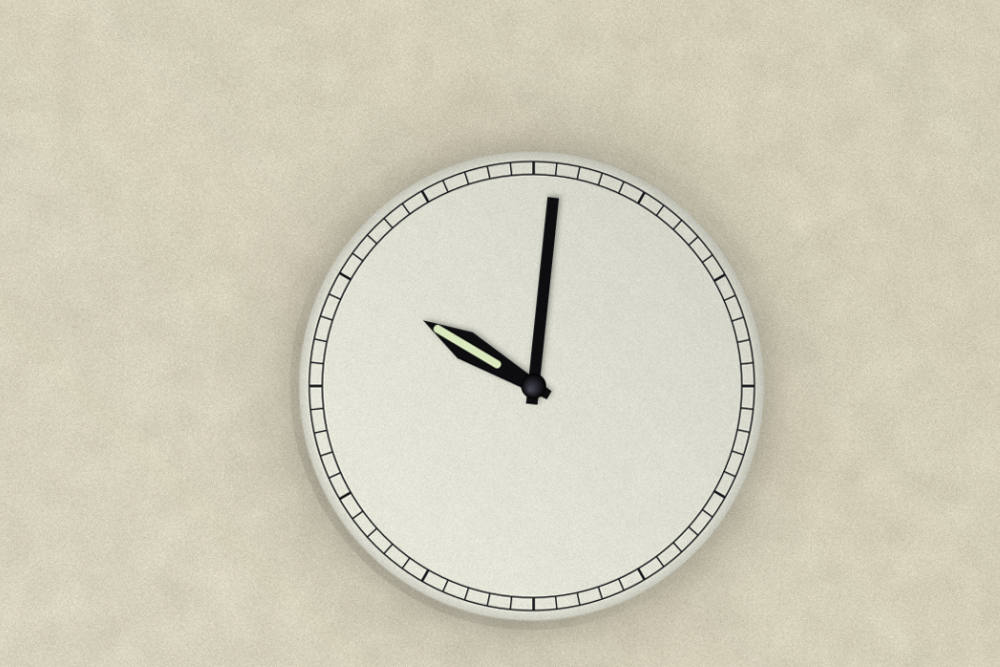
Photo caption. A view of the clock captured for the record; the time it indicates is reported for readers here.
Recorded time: 10:01
